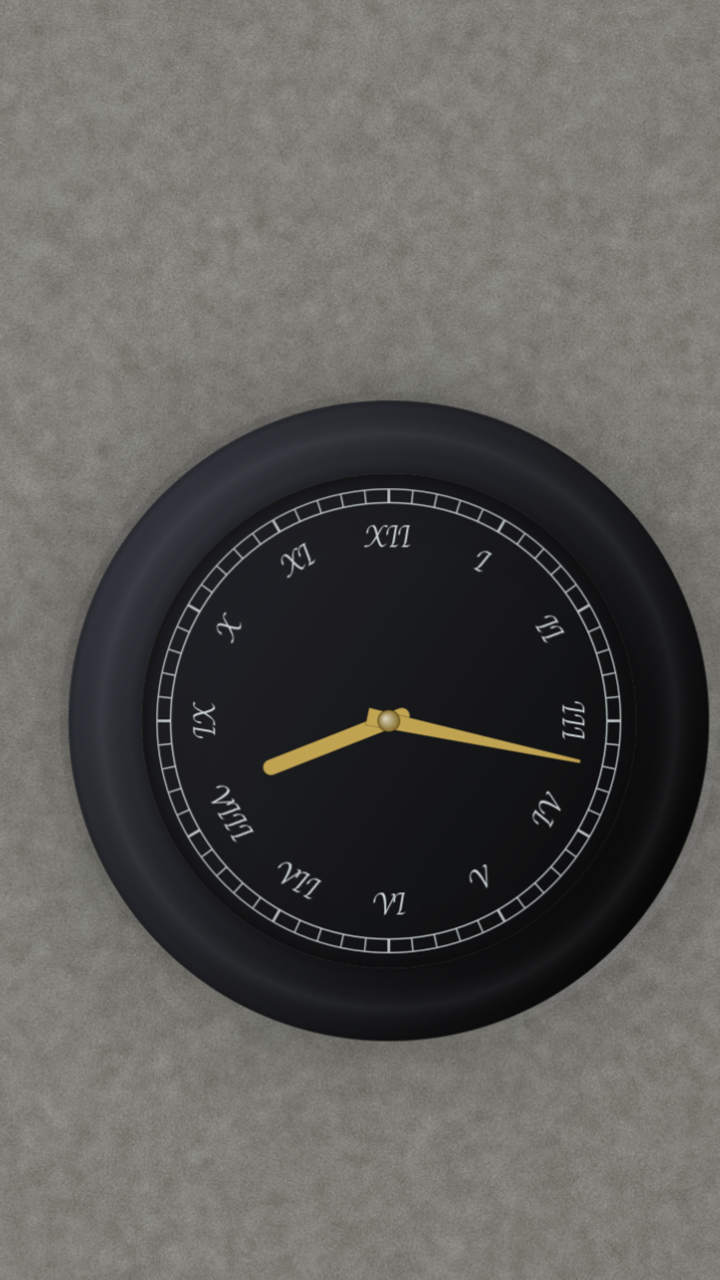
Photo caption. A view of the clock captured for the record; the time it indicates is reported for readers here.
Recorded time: 8:17
